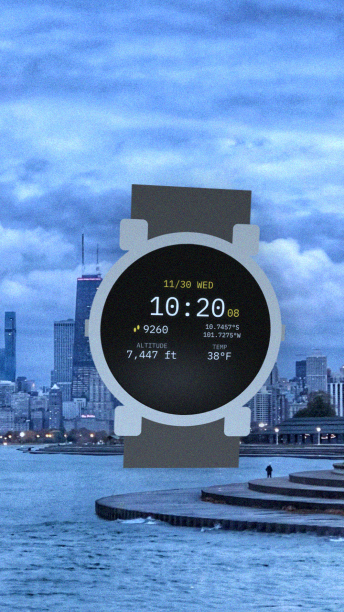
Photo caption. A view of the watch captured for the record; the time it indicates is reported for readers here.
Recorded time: 10:20:08
